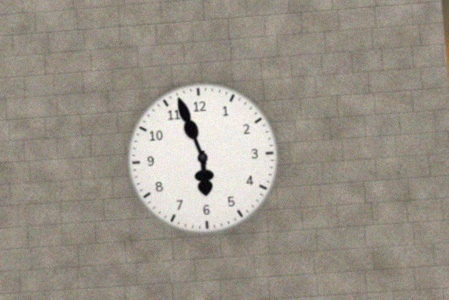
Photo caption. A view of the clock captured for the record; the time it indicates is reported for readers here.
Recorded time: 5:57
